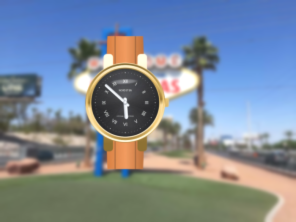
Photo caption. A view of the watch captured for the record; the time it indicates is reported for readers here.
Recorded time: 5:52
